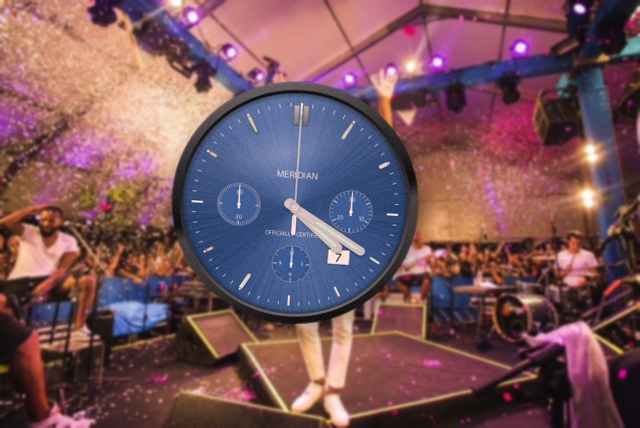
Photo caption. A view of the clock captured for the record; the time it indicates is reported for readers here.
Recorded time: 4:20
